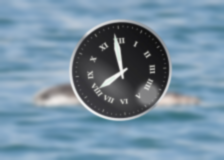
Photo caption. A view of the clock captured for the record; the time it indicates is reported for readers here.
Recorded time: 7:59
